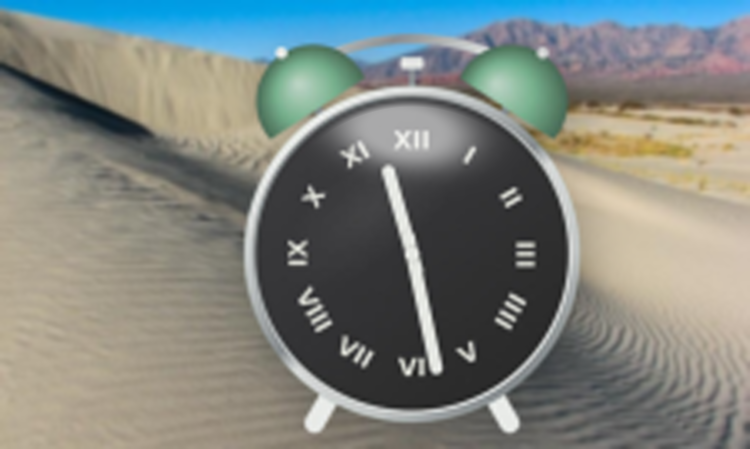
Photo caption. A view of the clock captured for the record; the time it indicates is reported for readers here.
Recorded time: 11:28
